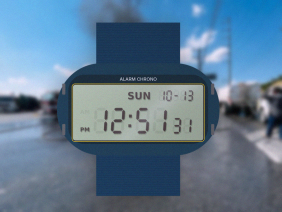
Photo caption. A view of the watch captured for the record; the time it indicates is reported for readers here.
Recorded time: 12:51:31
